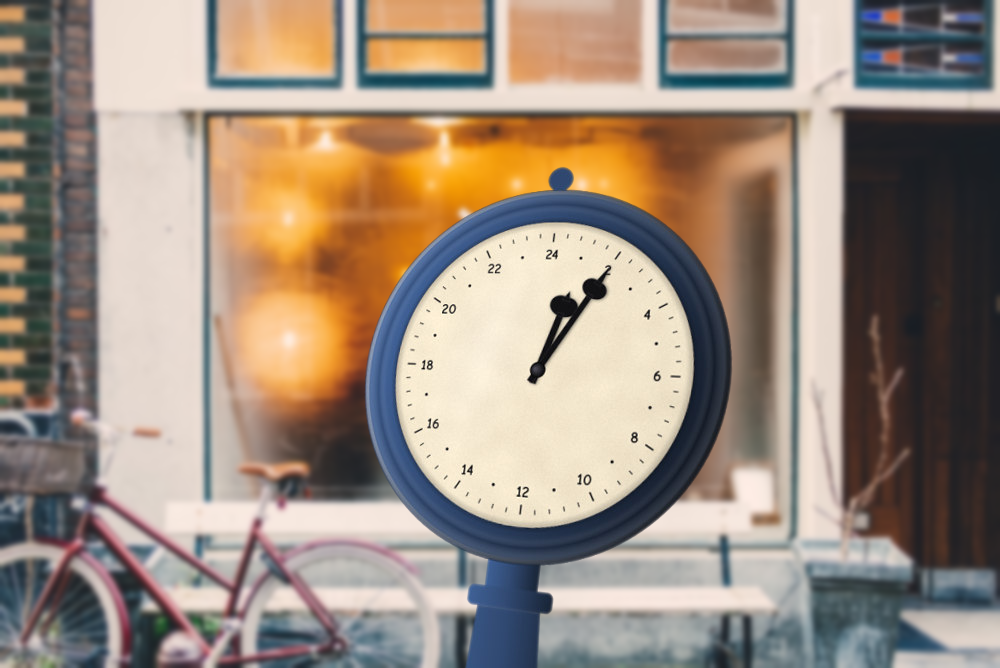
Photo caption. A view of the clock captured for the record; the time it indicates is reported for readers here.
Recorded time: 1:05
